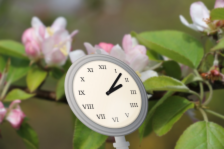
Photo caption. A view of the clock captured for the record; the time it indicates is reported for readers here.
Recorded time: 2:07
